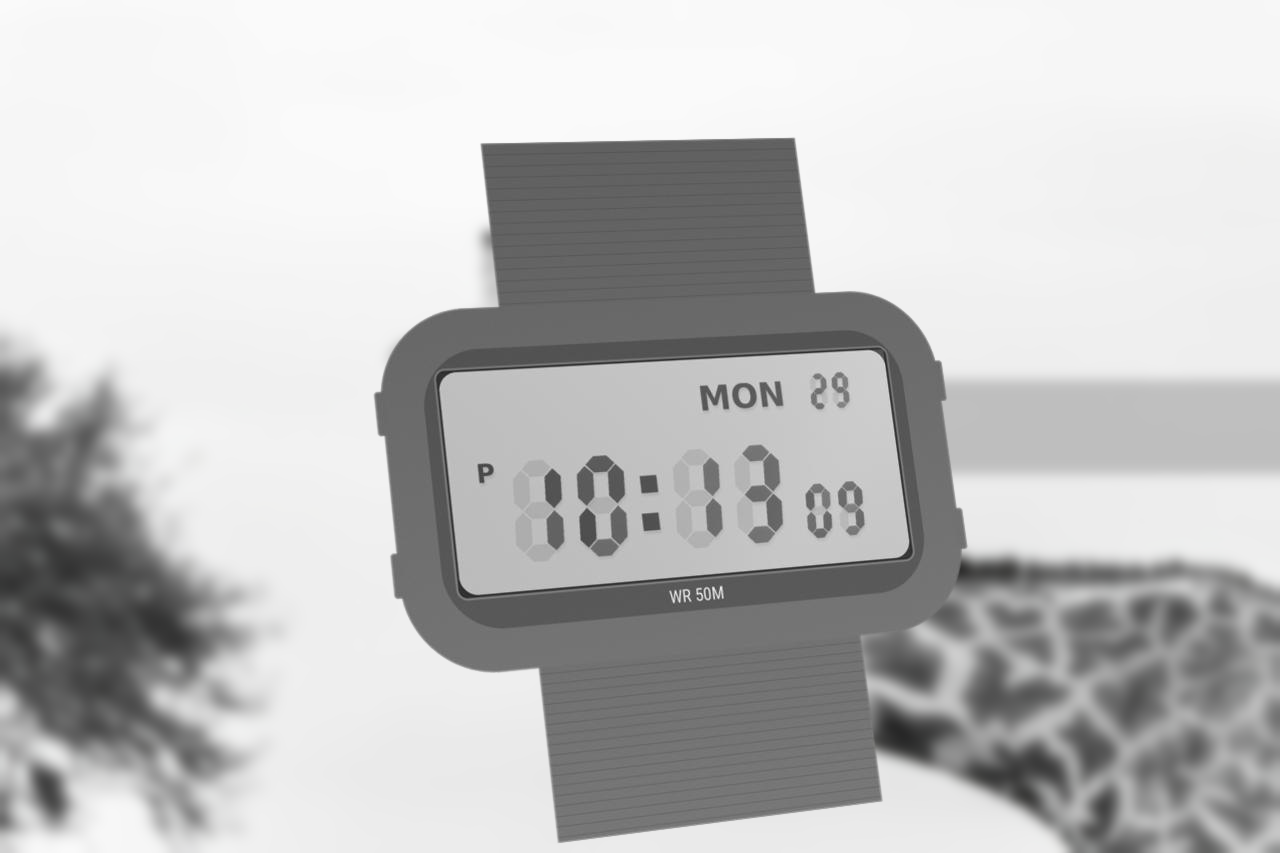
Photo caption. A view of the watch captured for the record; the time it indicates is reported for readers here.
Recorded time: 10:13:09
